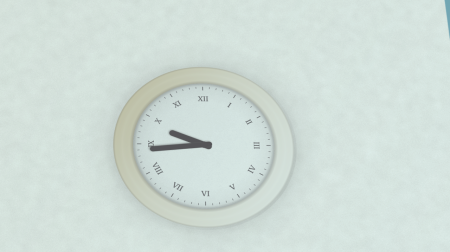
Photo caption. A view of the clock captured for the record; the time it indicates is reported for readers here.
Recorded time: 9:44
